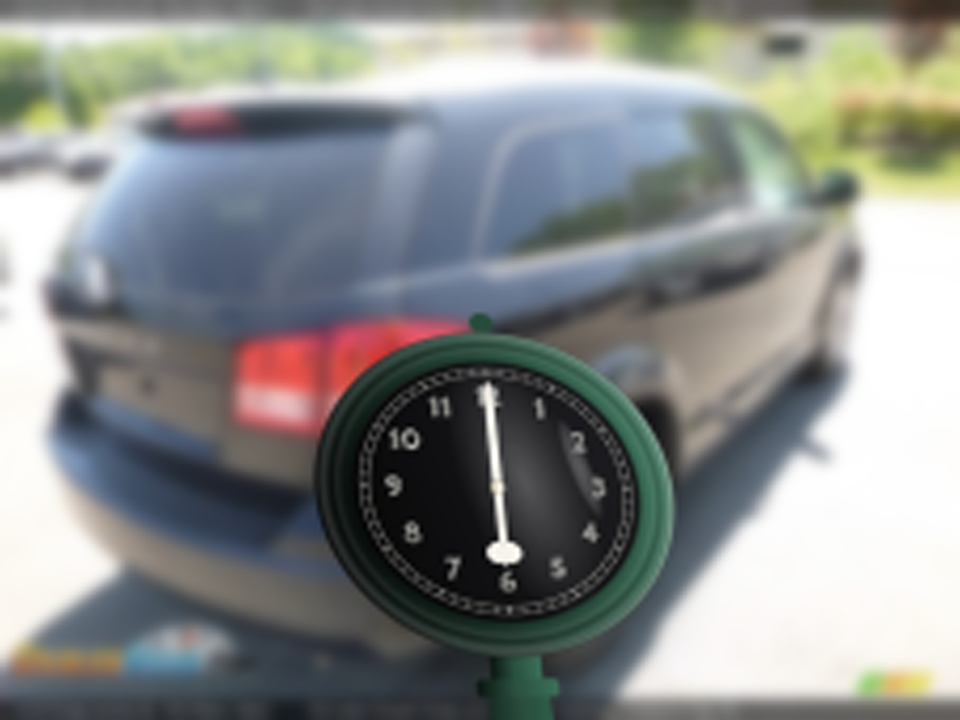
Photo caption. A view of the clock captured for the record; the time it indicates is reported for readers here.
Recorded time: 6:00
